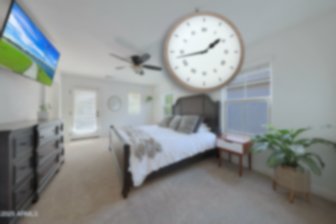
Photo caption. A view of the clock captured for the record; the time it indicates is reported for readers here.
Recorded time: 1:43
